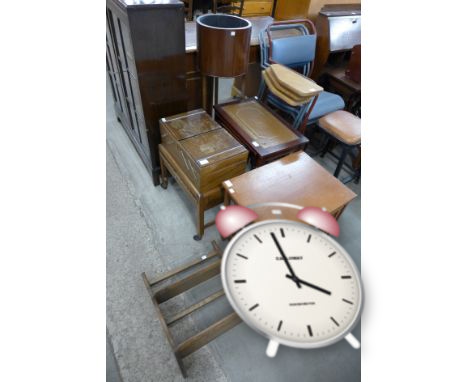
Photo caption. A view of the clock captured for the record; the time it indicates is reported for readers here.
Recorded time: 3:58
